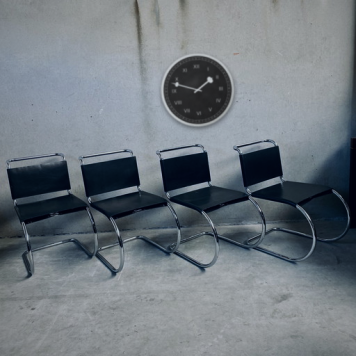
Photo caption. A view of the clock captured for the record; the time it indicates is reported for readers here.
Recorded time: 1:48
